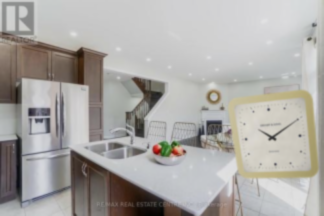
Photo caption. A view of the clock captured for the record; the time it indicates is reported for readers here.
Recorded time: 10:10
